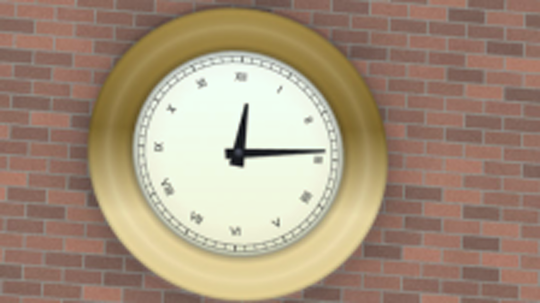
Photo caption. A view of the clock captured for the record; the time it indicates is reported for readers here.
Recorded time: 12:14
